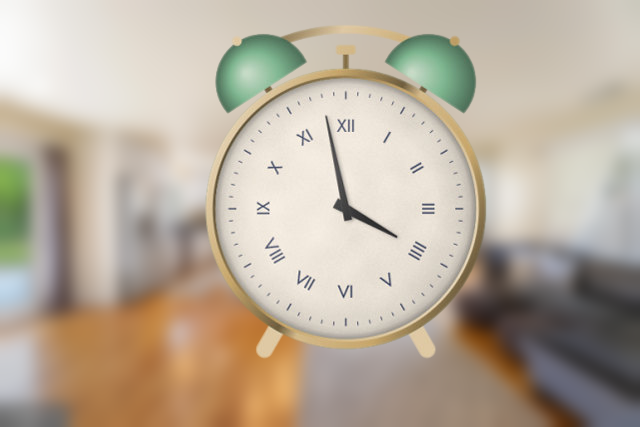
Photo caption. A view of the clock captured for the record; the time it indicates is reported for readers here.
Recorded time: 3:58
